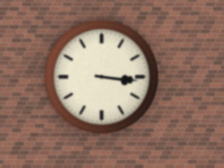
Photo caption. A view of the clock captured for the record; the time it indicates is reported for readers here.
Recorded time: 3:16
